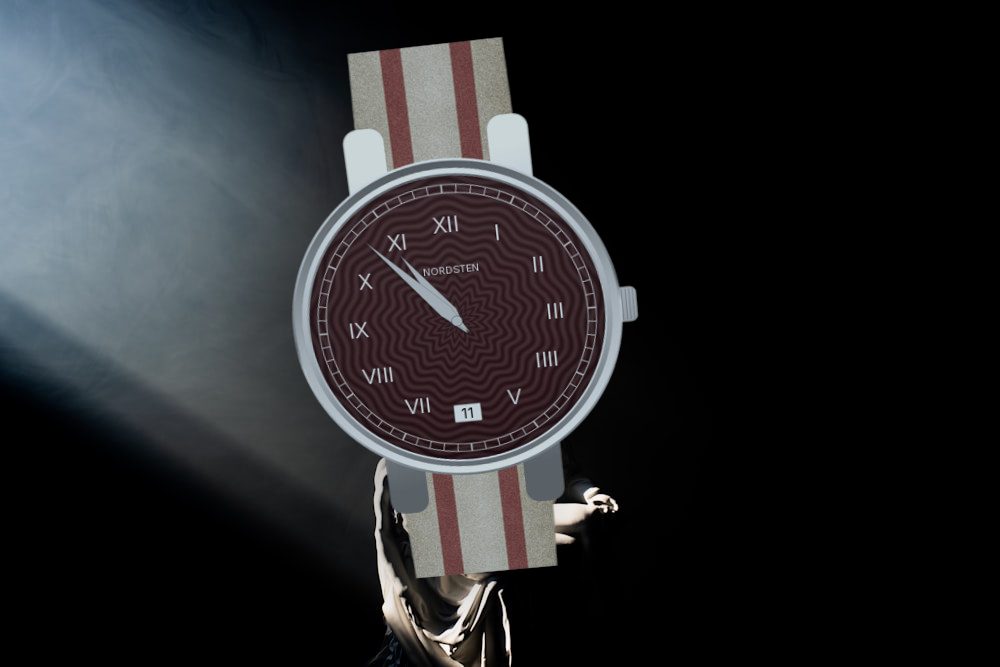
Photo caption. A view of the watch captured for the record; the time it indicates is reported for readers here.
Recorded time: 10:53
